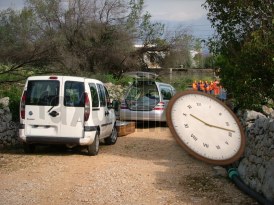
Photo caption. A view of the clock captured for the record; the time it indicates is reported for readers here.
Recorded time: 10:18
